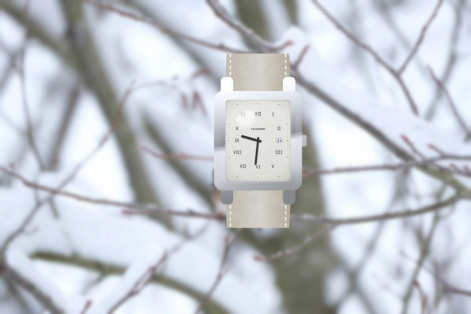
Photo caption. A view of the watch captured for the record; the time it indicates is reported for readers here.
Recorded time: 9:31
